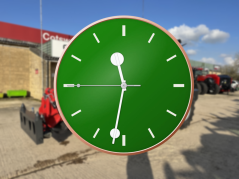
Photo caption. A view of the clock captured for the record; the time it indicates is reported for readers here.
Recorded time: 11:31:45
